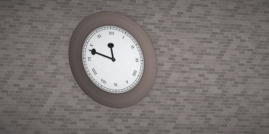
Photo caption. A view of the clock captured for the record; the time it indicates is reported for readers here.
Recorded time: 11:48
